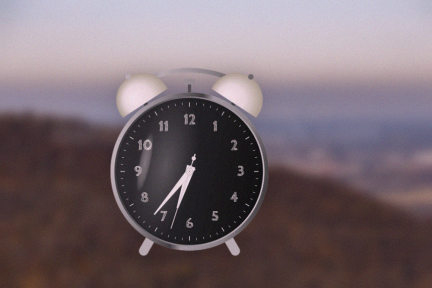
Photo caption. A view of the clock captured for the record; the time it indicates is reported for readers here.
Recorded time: 6:36:33
